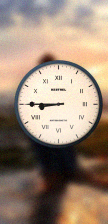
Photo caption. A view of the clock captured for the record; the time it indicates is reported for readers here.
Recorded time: 8:45
